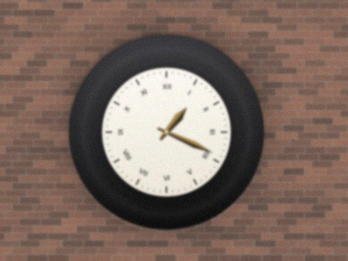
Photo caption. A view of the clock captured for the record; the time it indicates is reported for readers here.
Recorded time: 1:19
